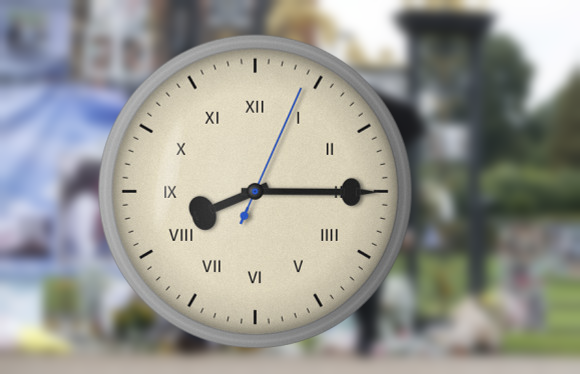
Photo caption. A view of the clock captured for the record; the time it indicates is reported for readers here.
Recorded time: 8:15:04
